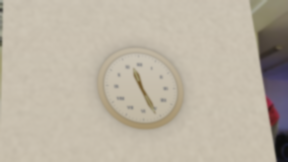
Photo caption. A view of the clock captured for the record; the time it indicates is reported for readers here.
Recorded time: 11:26
